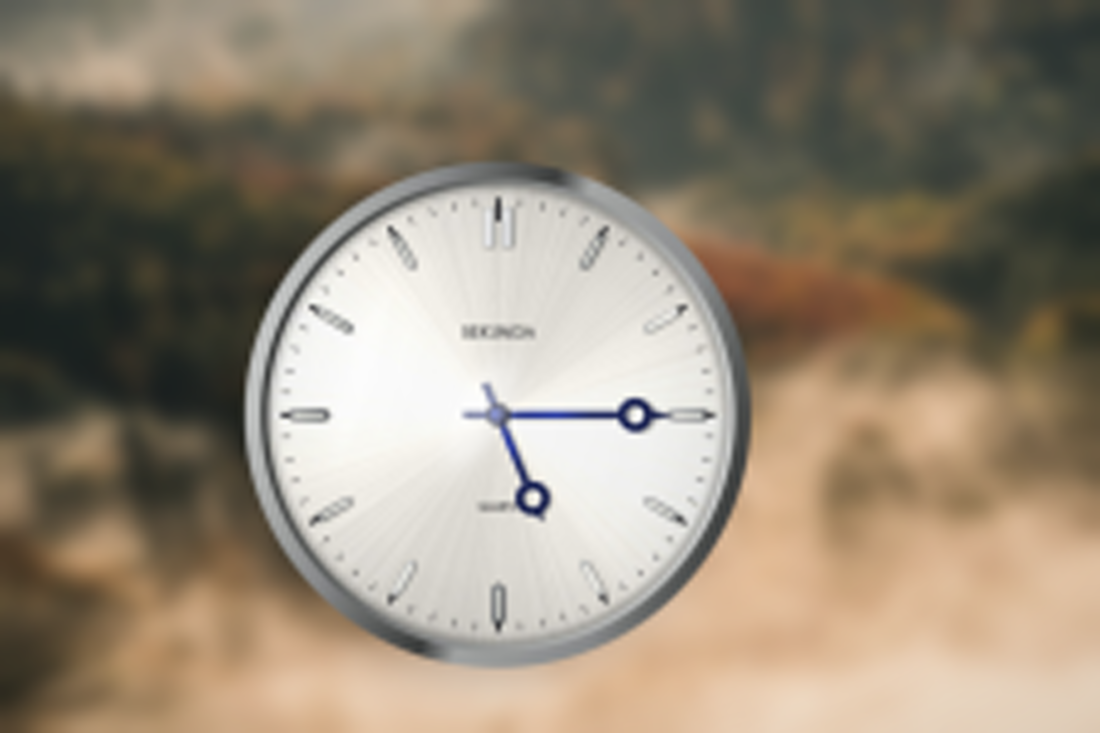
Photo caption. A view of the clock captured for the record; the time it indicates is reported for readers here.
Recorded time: 5:15
